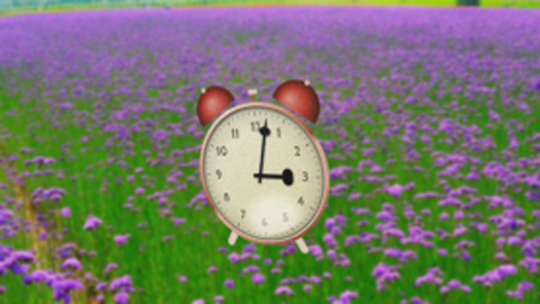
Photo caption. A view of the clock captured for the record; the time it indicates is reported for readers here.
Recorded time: 3:02
